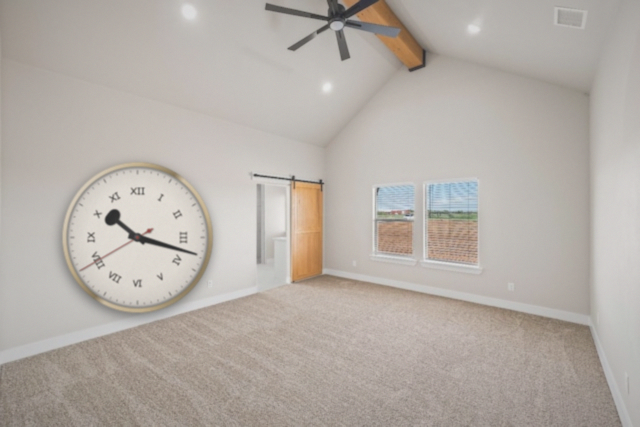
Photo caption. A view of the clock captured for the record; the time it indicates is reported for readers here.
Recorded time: 10:17:40
